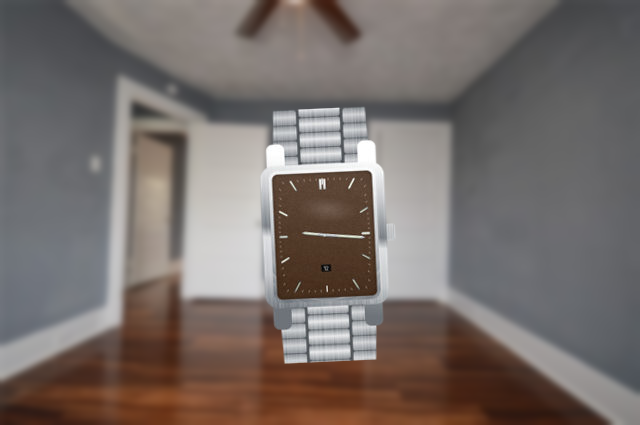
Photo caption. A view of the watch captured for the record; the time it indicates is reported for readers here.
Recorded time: 9:16
